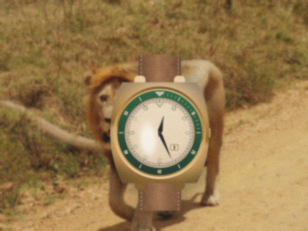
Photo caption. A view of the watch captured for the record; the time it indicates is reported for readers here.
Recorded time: 12:26
